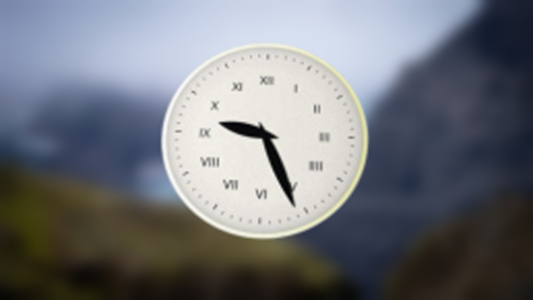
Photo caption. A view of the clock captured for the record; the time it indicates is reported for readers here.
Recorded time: 9:26
